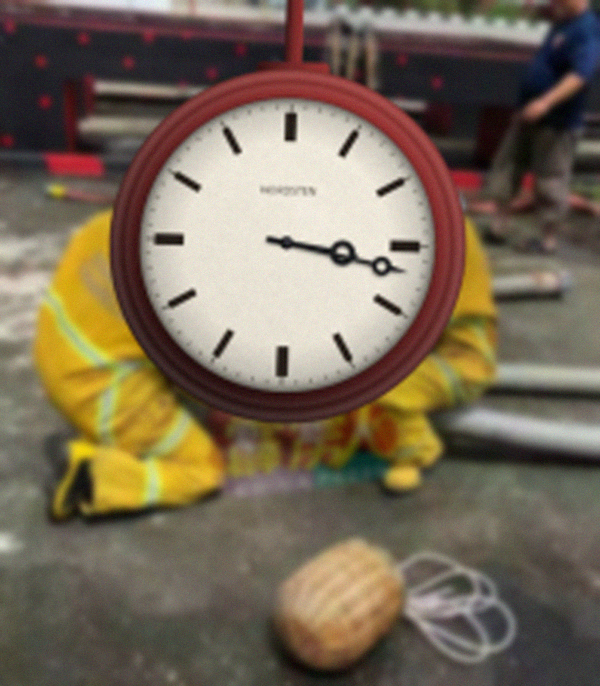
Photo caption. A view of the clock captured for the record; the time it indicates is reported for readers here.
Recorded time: 3:17
